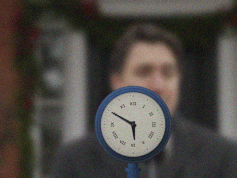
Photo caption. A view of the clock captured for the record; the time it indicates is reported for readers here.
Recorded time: 5:50
